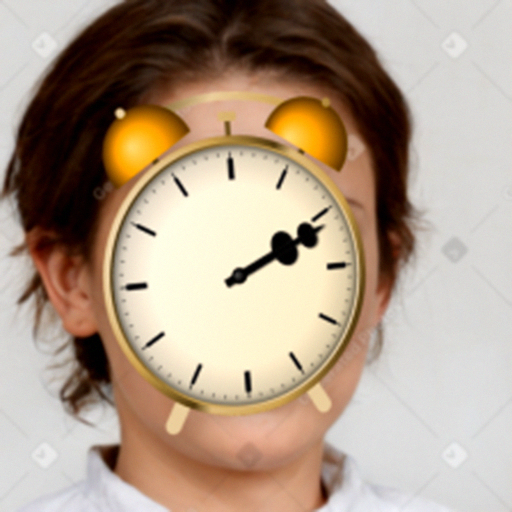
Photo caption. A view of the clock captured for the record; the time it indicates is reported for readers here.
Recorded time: 2:11
